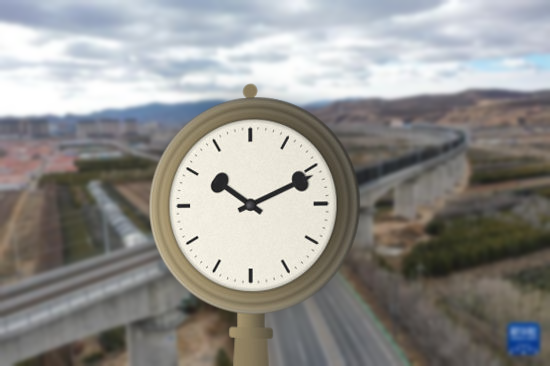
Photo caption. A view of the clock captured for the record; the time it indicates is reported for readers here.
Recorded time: 10:11
